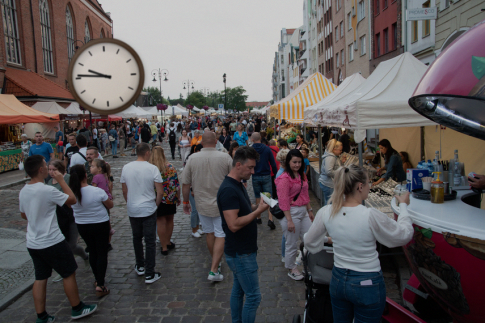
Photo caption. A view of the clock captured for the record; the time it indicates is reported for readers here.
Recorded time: 9:46
